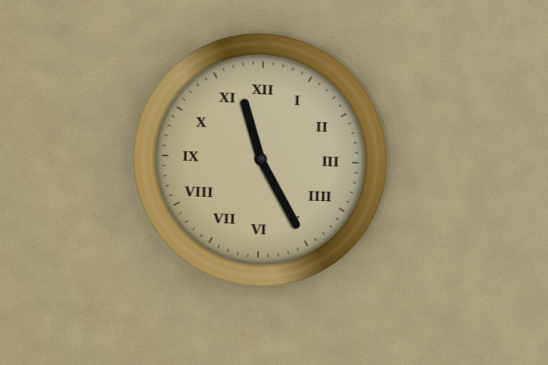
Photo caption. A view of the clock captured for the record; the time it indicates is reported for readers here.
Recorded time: 11:25
